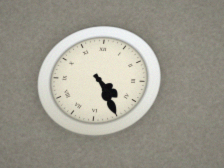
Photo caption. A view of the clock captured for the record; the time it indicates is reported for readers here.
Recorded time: 4:25
